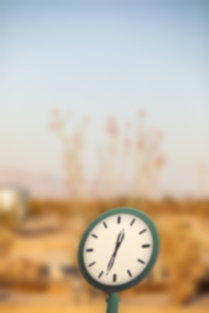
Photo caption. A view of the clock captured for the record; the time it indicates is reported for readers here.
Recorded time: 12:33
